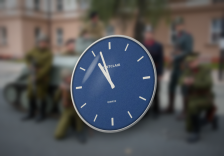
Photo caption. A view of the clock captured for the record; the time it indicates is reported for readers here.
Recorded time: 10:57
